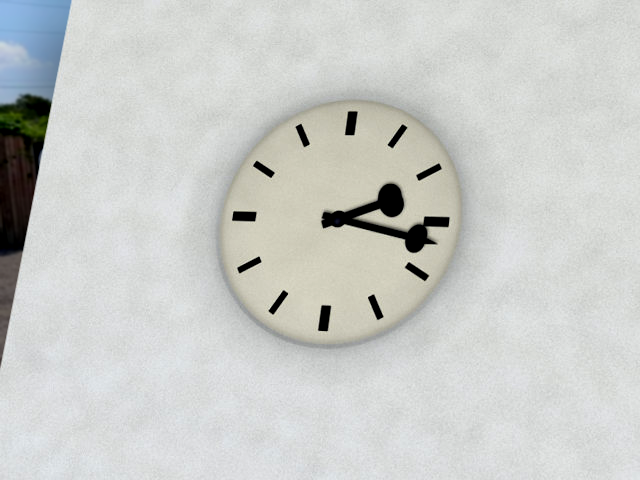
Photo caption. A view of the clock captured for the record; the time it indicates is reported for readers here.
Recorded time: 2:17
